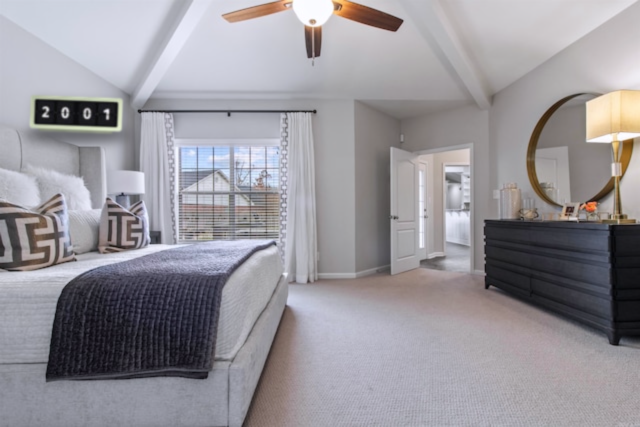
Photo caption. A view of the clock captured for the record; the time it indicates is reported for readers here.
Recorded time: 20:01
